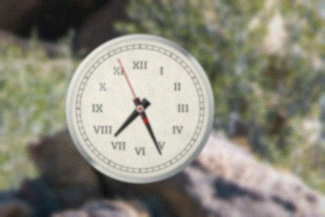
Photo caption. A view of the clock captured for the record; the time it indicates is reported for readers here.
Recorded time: 7:25:56
